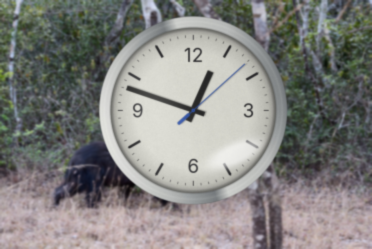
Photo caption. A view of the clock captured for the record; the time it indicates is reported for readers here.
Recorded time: 12:48:08
